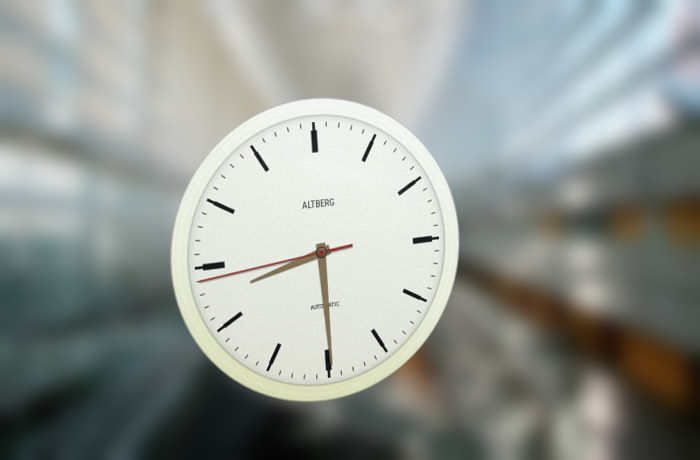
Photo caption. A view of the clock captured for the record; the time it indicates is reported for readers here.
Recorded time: 8:29:44
